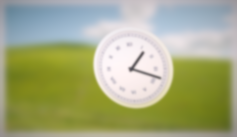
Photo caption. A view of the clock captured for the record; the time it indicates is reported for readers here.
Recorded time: 1:18
